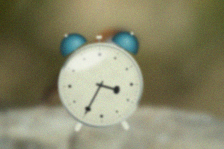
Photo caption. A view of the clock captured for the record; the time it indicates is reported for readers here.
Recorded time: 3:35
